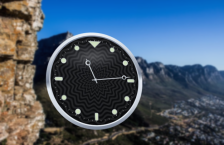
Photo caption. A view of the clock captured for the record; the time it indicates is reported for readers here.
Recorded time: 11:14
